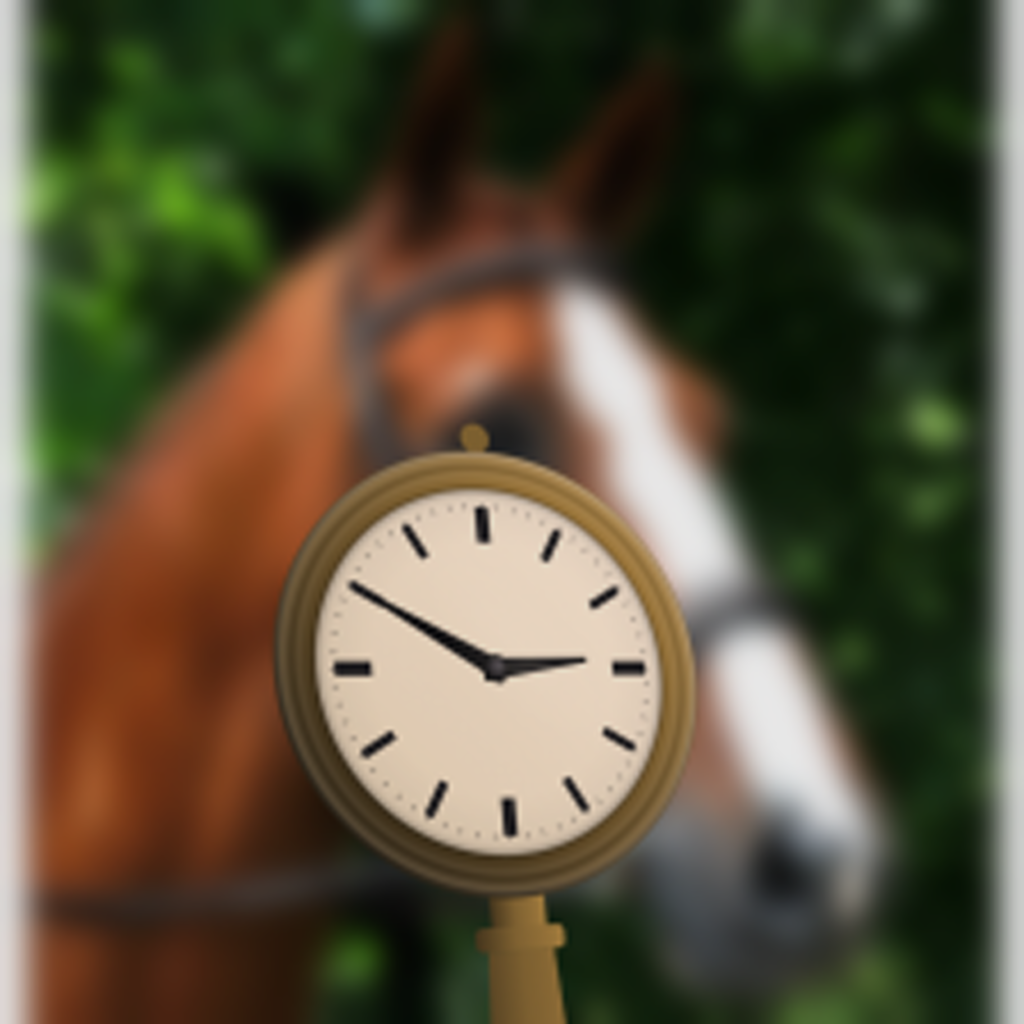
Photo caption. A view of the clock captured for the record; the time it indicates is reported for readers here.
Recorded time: 2:50
